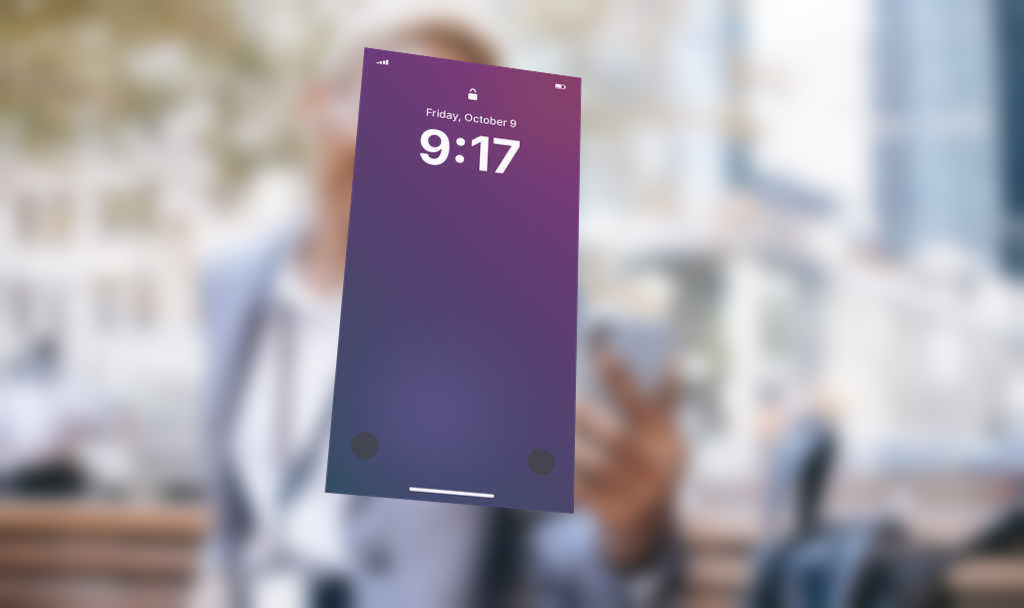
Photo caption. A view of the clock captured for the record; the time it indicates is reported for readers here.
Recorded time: 9:17
